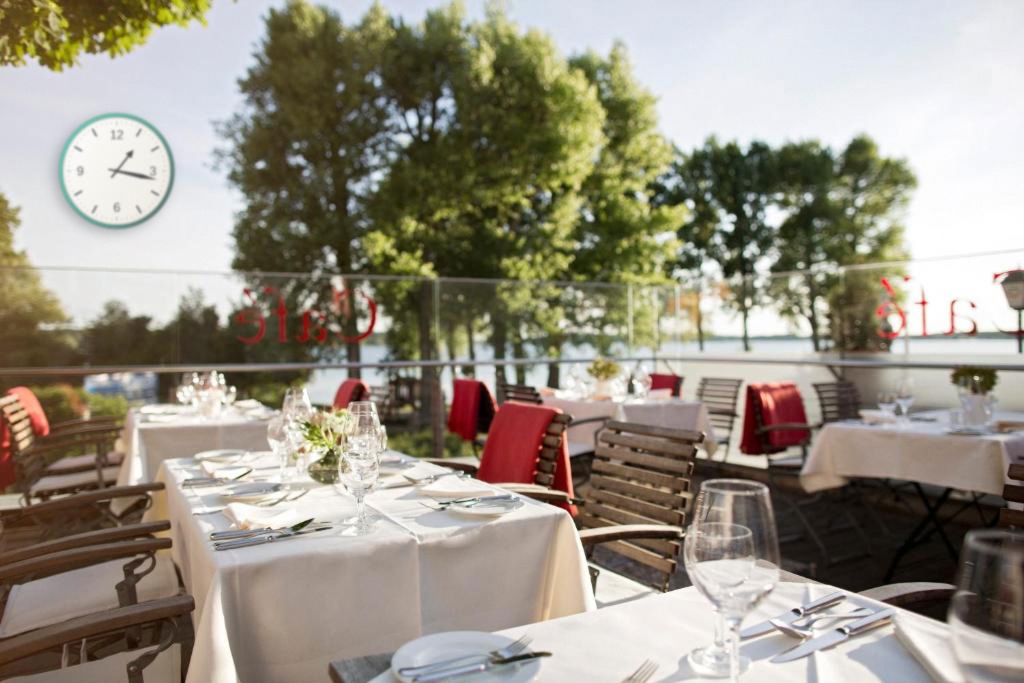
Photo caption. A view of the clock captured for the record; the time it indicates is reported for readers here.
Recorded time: 1:17
